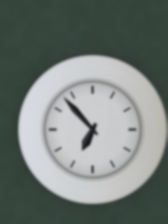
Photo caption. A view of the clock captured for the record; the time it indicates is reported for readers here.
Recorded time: 6:53
